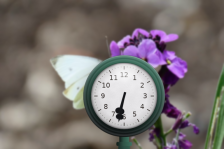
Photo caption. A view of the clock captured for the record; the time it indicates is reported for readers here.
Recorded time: 6:32
